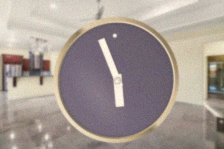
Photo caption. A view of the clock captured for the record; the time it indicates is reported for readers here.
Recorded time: 5:57
